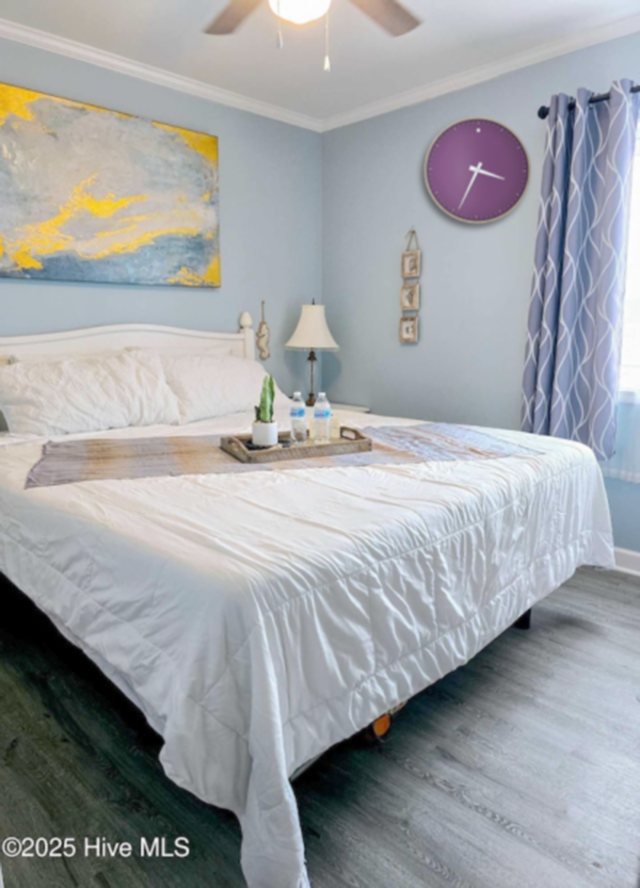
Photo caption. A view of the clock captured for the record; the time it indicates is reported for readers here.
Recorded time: 3:34
